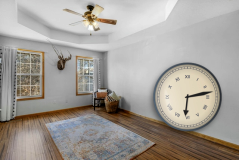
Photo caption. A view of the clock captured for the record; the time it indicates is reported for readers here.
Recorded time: 6:13
